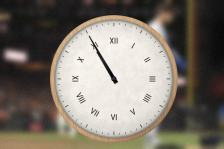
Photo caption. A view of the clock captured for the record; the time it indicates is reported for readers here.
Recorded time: 10:55
